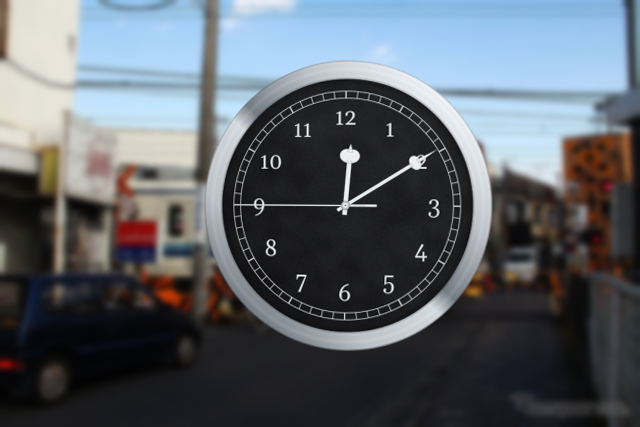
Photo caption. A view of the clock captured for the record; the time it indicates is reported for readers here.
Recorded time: 12:09:45
